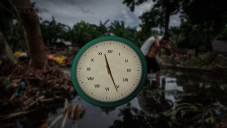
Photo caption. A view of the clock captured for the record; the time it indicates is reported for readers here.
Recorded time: 11:26
